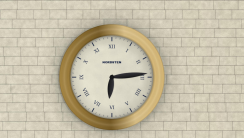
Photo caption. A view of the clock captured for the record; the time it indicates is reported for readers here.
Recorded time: 6:14
